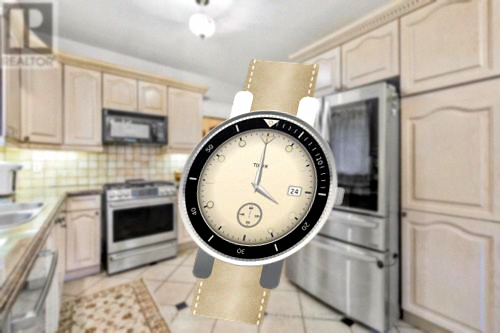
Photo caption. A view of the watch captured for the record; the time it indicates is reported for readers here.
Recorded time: 4:00
